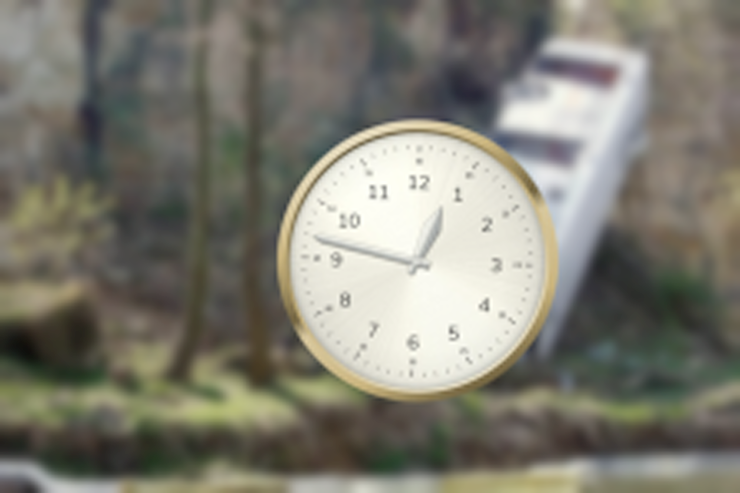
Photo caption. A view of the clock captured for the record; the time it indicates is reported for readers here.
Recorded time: 12:47
